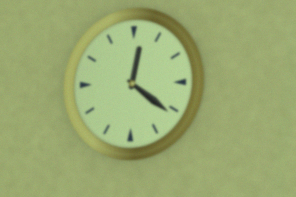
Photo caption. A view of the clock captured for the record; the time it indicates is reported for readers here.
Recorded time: 12:21
